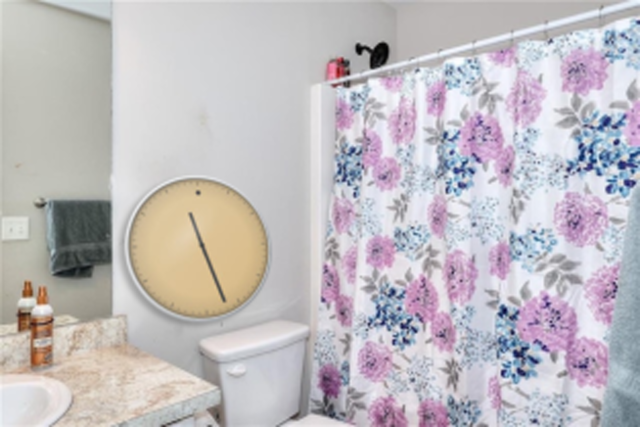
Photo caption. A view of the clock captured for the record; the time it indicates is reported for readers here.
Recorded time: 11:27
